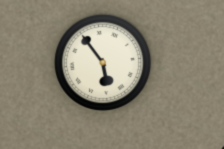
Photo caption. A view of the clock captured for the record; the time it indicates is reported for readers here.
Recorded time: 4:50
